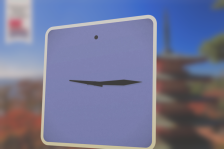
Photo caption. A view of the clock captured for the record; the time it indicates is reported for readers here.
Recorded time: 9:15
